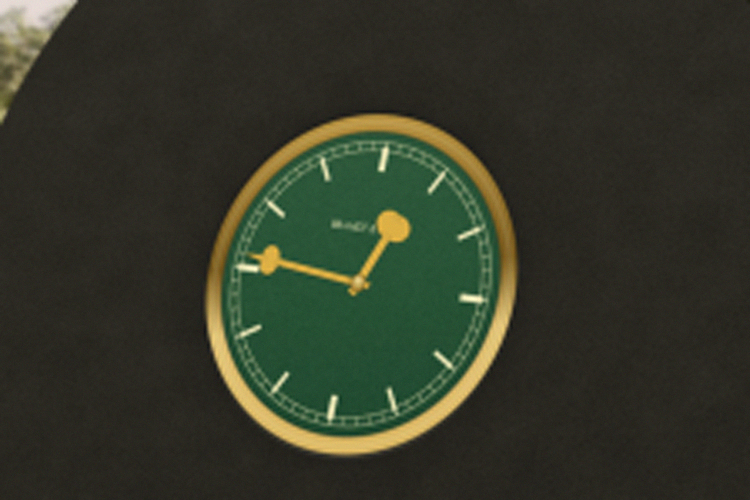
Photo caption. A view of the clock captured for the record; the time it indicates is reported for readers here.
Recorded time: 12:46
